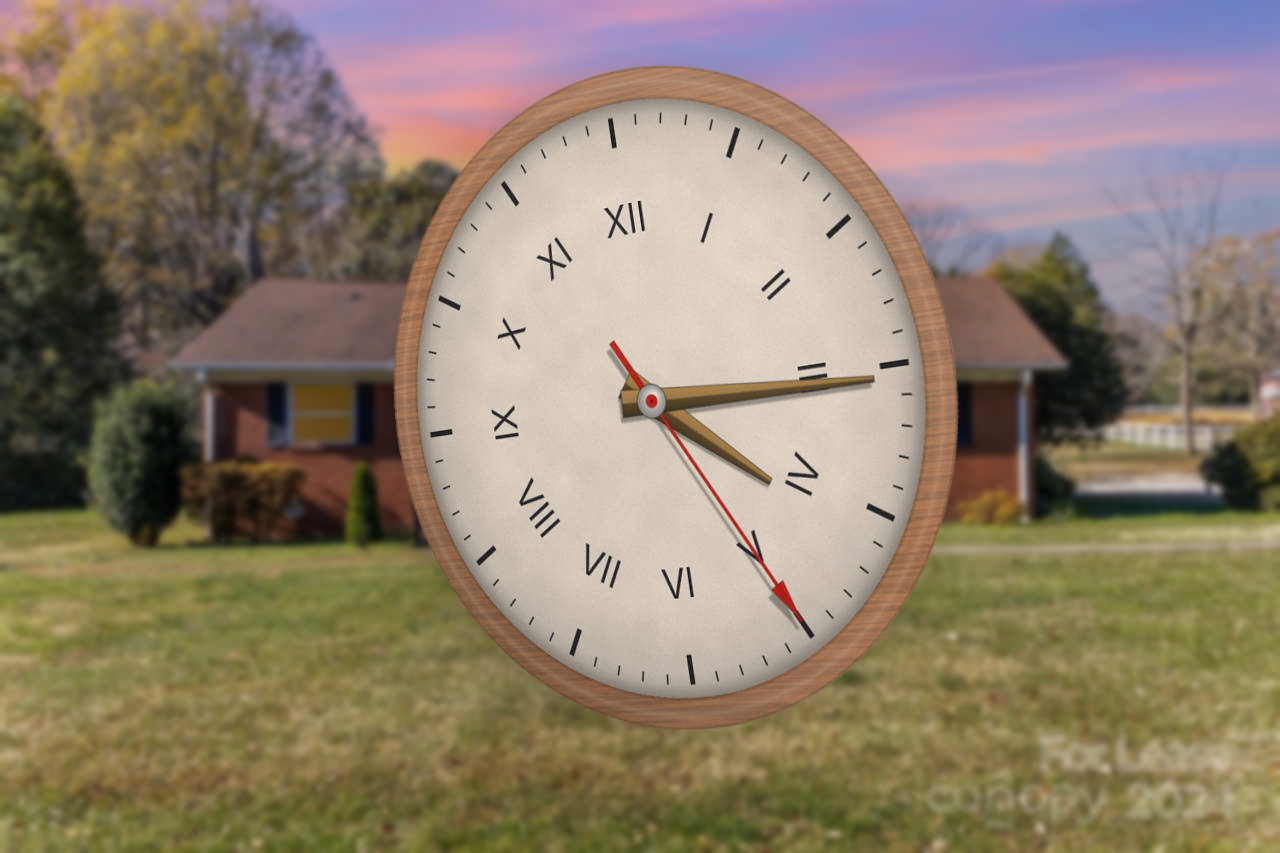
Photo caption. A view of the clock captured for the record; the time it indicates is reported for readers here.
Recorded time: 4:15:25
